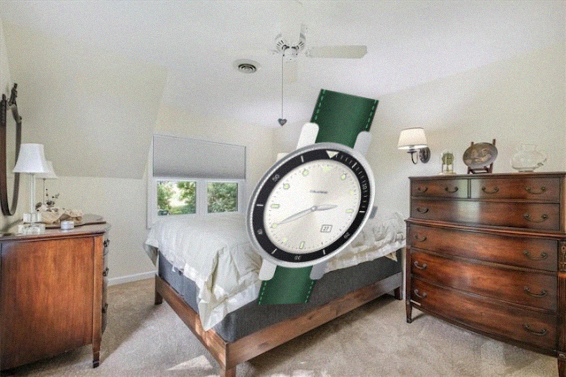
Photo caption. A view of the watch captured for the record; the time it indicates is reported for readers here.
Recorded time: 2:40
